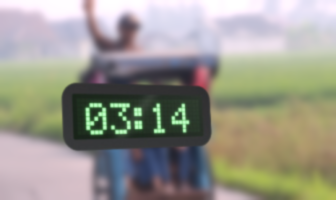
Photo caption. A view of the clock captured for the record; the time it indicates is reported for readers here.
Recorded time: 3:14
